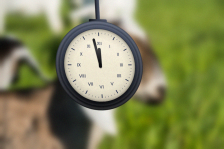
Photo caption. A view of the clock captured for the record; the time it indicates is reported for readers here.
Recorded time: 11:58
